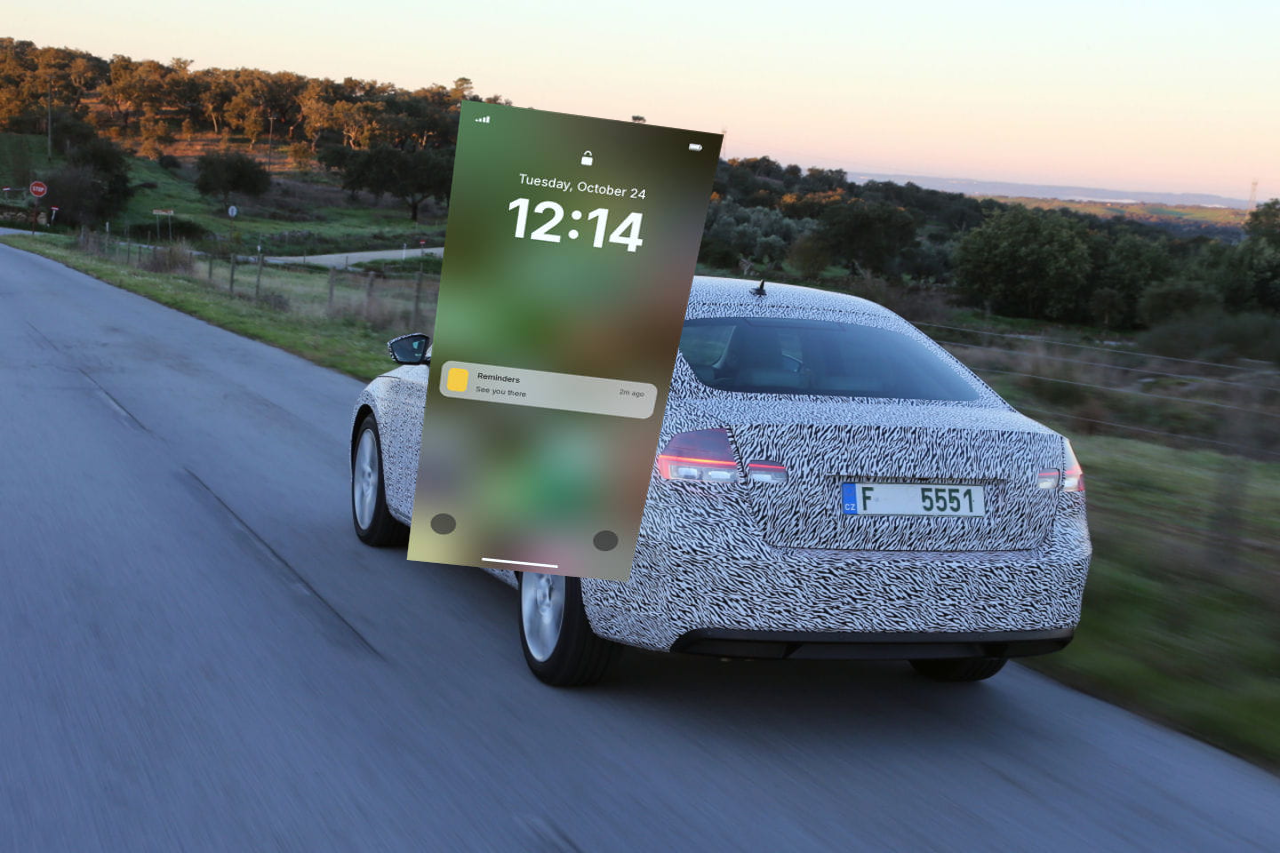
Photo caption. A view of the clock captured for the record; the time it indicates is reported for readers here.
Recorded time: 12:14
